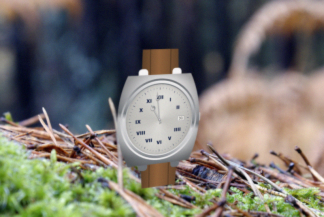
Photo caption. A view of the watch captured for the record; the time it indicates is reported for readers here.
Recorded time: 10:59
